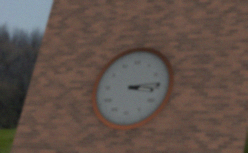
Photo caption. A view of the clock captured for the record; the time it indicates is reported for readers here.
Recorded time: 3:14
